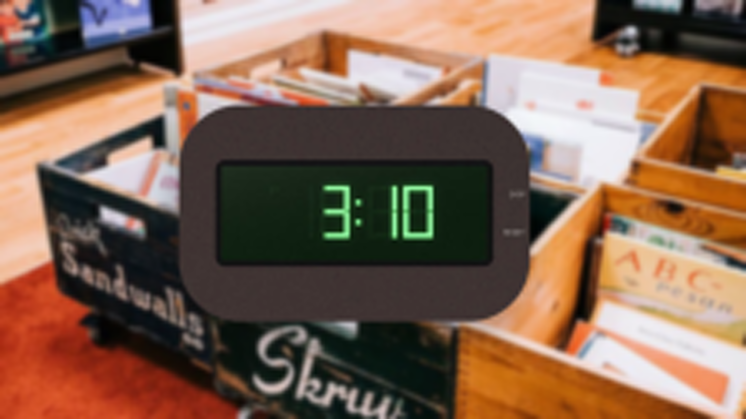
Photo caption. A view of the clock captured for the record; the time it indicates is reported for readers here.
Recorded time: 3:10
